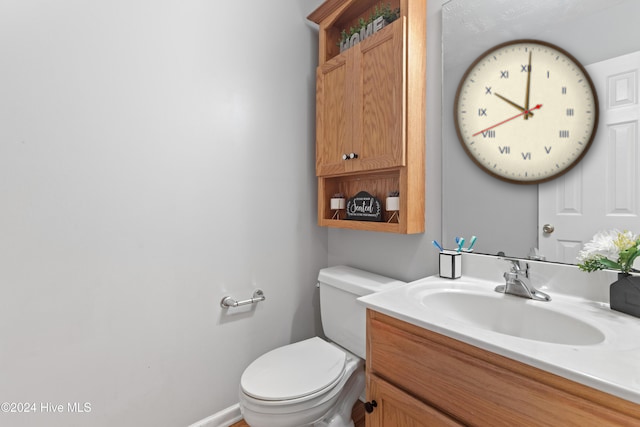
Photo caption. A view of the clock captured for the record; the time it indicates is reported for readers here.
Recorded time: 10:00:41
